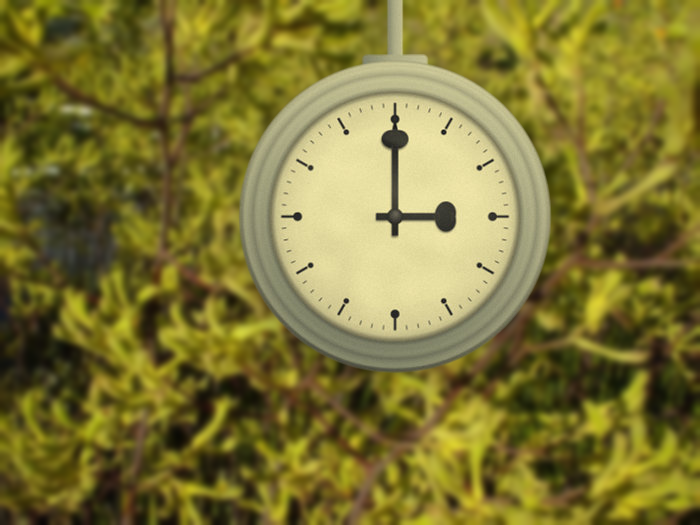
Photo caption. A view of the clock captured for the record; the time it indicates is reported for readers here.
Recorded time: 3:00
